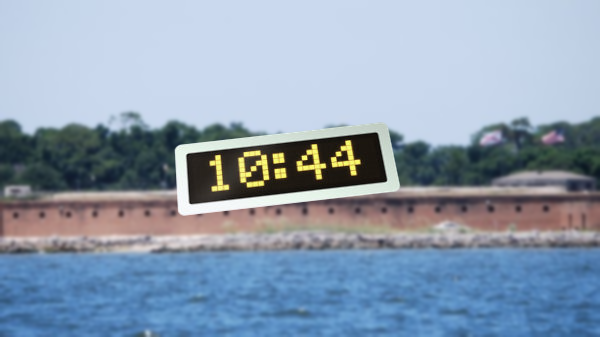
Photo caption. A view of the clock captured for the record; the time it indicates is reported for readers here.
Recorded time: 10:44
